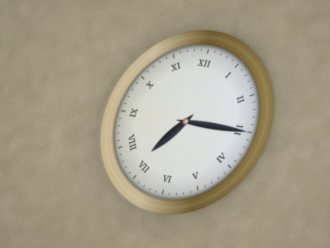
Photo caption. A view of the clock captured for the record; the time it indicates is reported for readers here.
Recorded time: 7:15
